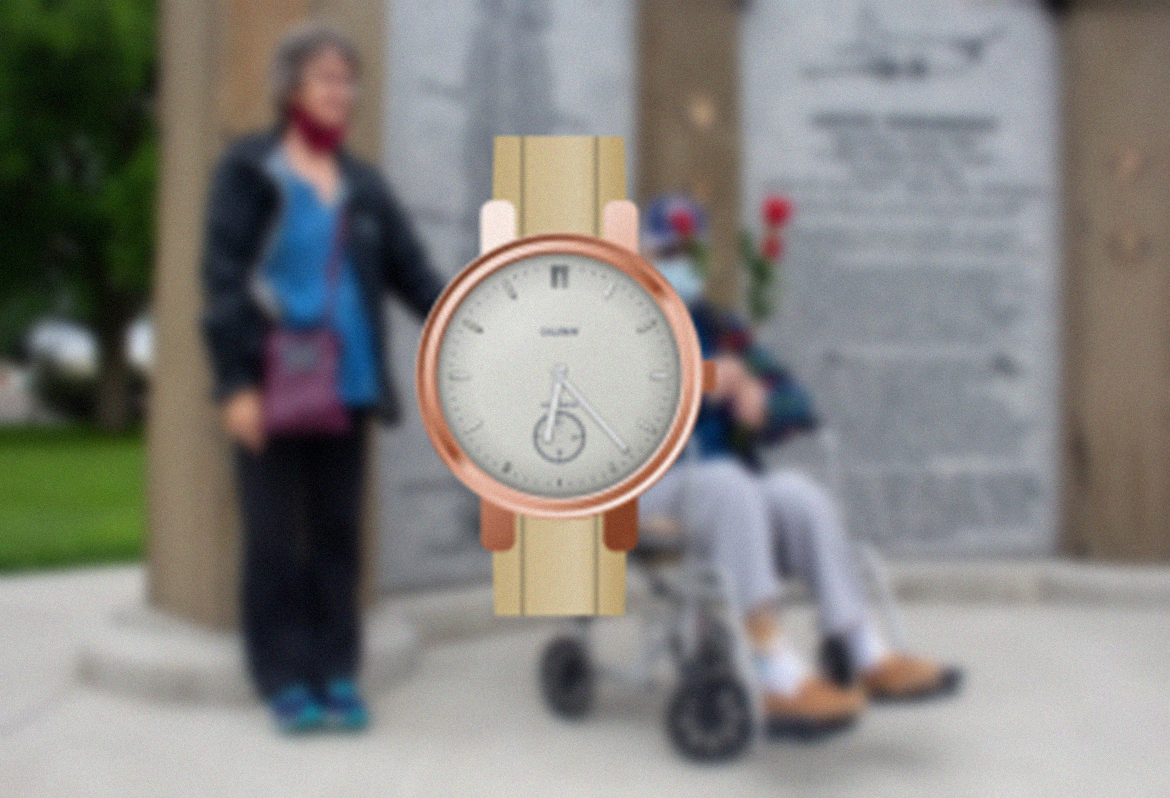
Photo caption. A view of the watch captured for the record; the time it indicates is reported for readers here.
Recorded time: 6:23
